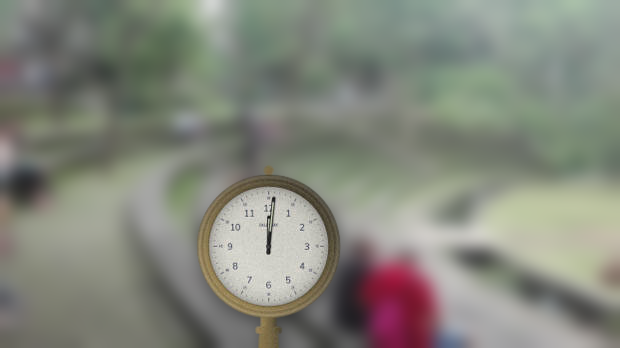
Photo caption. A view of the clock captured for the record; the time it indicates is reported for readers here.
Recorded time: 12:01
